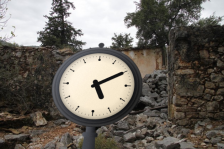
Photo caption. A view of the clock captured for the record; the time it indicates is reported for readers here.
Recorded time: 5:10
